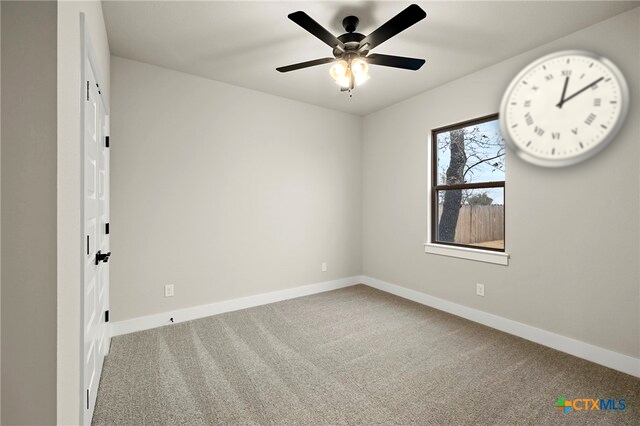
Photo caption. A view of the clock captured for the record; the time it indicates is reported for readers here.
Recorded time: 12:09
